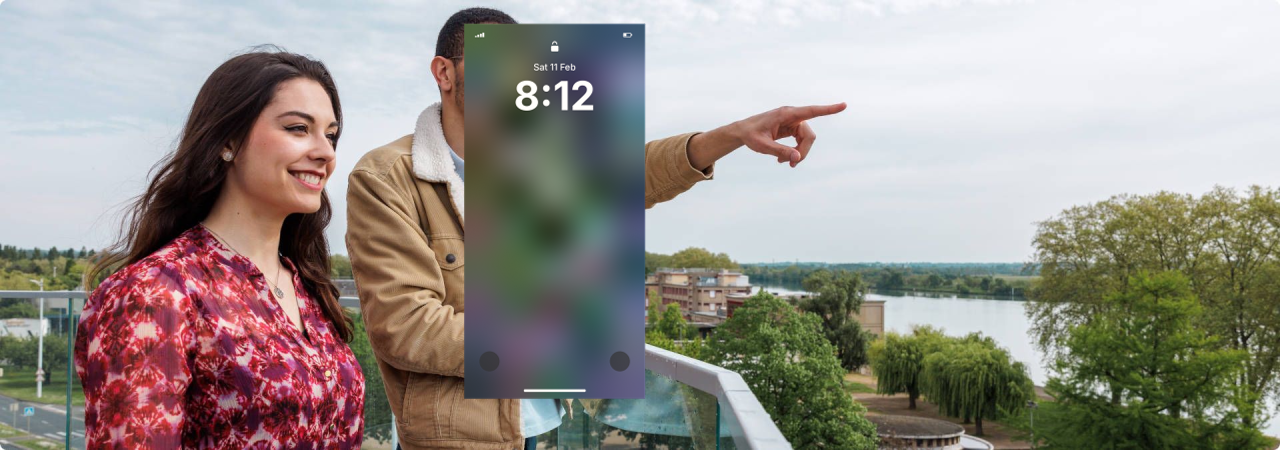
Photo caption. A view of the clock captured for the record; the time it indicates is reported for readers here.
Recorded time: 8:12
